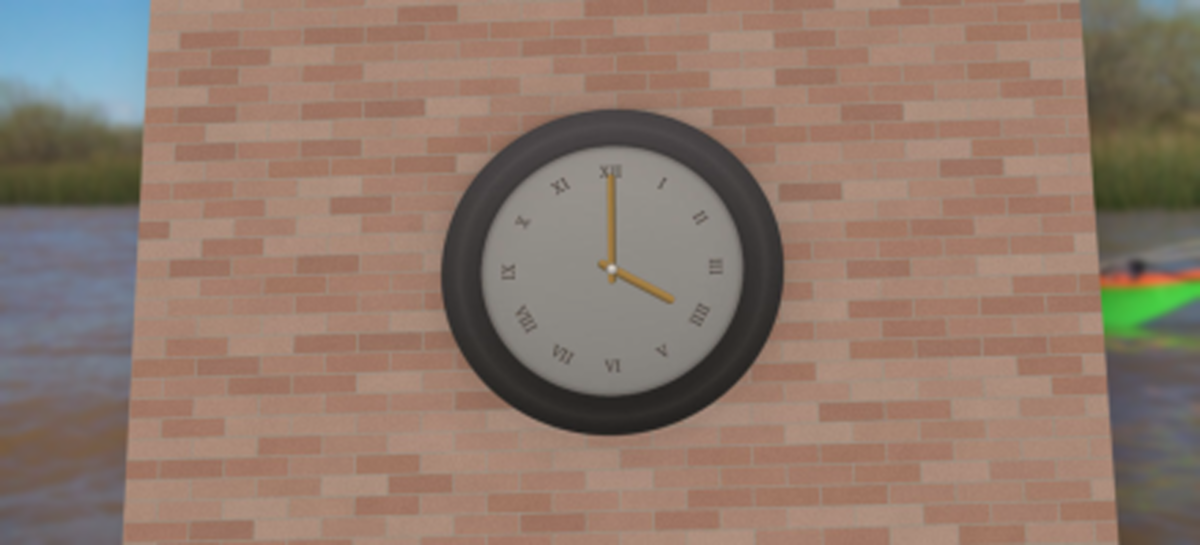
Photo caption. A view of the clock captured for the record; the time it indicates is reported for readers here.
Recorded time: 4:00
